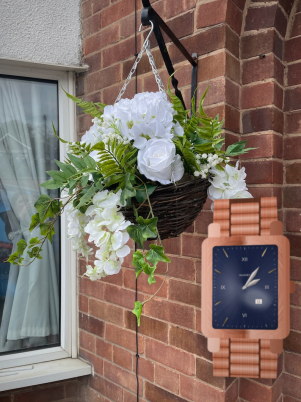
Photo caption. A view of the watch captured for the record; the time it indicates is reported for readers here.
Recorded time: 2:06
